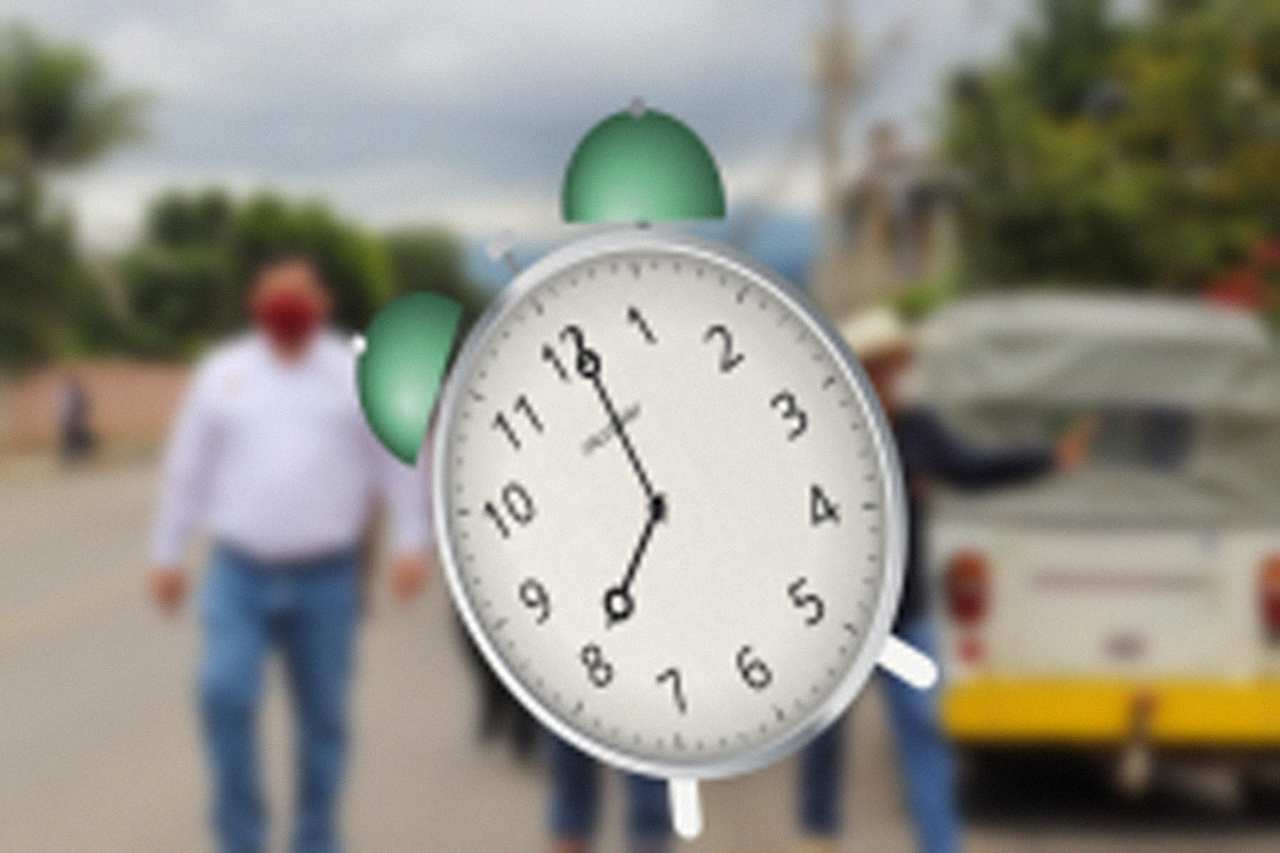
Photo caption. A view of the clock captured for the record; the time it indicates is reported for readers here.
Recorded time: 8:01
